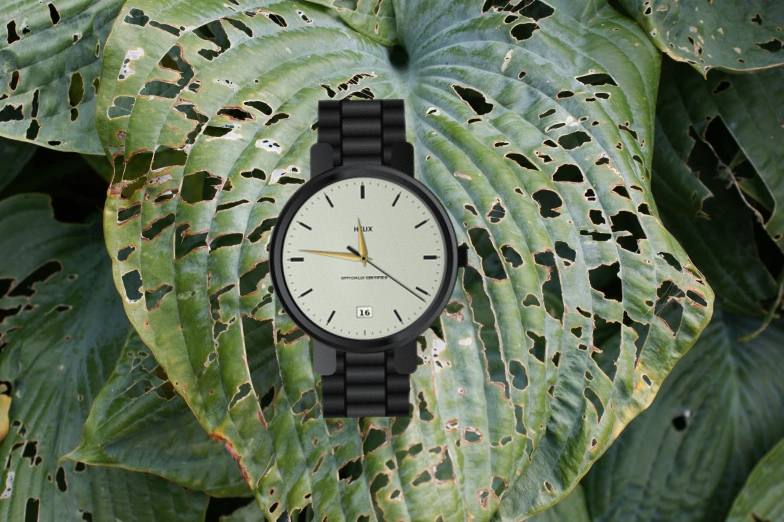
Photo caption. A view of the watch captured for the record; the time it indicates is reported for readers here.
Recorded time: 11:46:21
